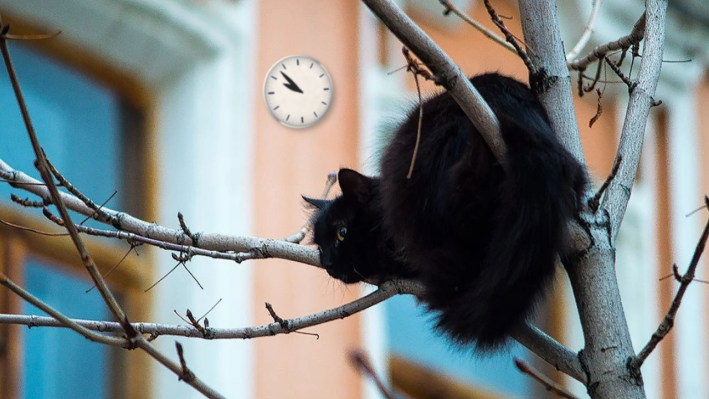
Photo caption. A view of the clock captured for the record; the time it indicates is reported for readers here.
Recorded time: 9:53
